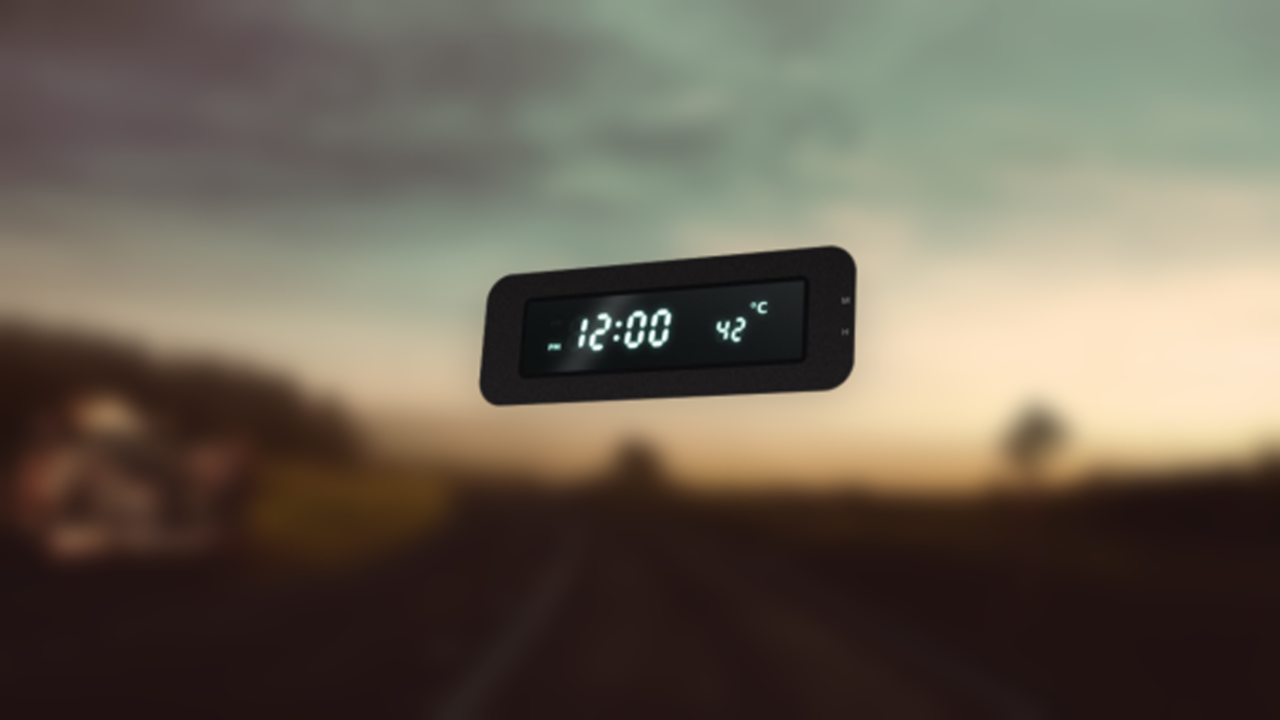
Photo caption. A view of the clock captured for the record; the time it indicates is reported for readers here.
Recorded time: 12:00
